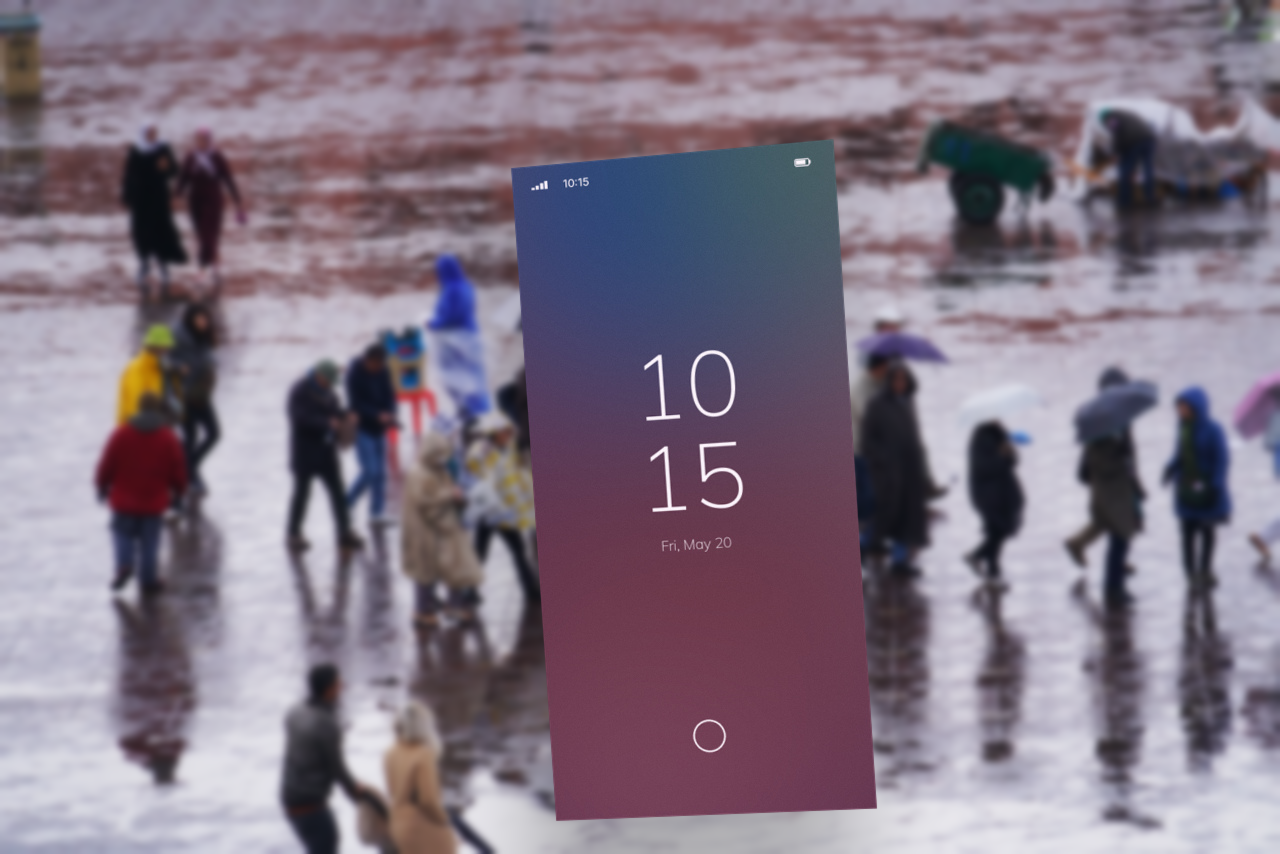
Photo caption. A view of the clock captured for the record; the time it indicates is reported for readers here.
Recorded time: 10:15
